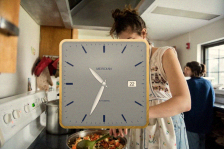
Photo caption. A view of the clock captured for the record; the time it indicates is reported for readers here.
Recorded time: 10:34
